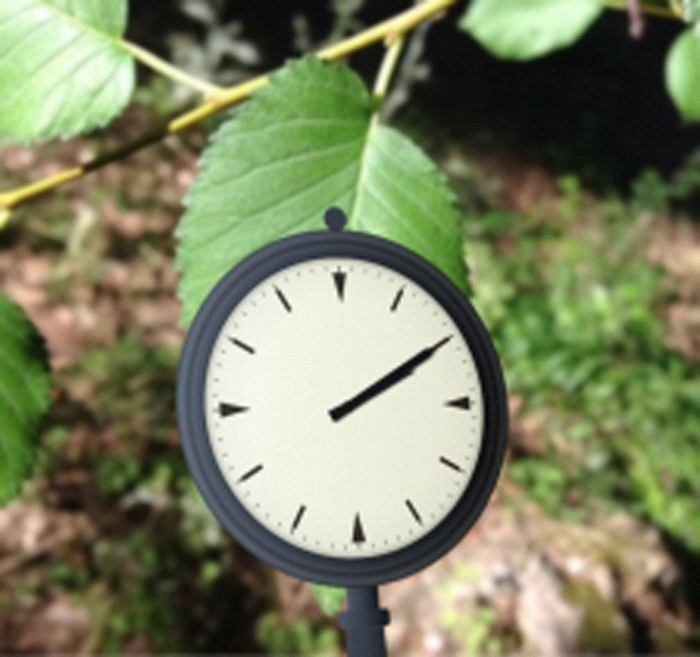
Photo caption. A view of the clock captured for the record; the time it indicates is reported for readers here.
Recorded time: 2:10
